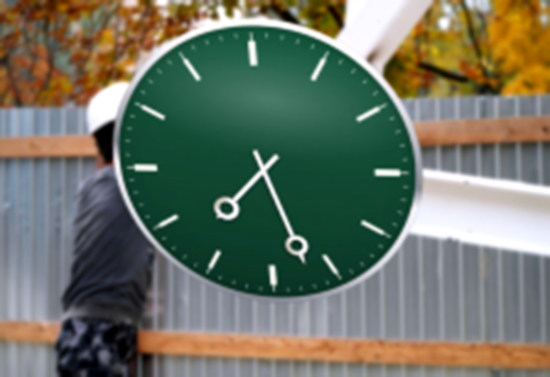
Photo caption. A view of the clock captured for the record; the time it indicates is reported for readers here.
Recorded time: 7:27
